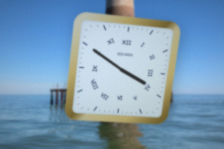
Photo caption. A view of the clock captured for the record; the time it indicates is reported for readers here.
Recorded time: 3:50
